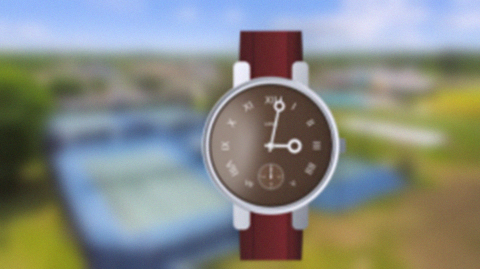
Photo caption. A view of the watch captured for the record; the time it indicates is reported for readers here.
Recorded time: 3:02
